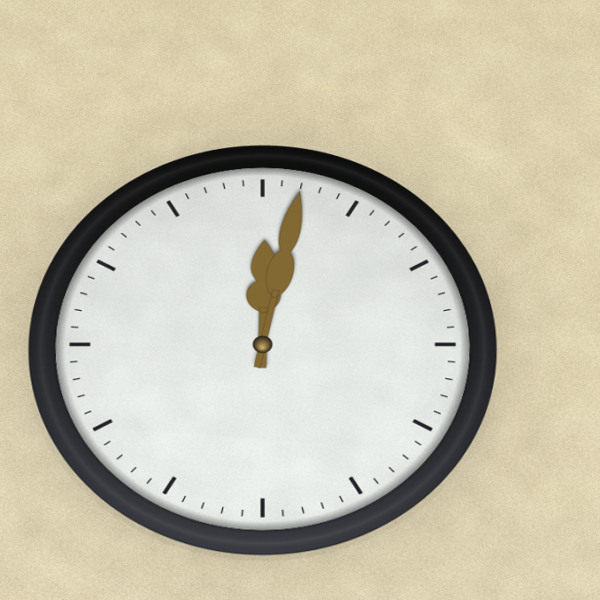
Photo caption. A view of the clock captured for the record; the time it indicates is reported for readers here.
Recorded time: 12:02
